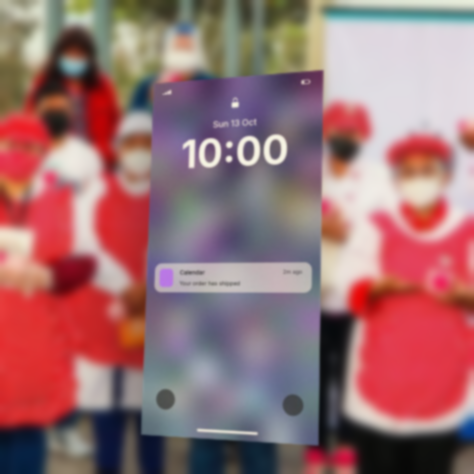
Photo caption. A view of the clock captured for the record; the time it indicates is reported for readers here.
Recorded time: 10:00
